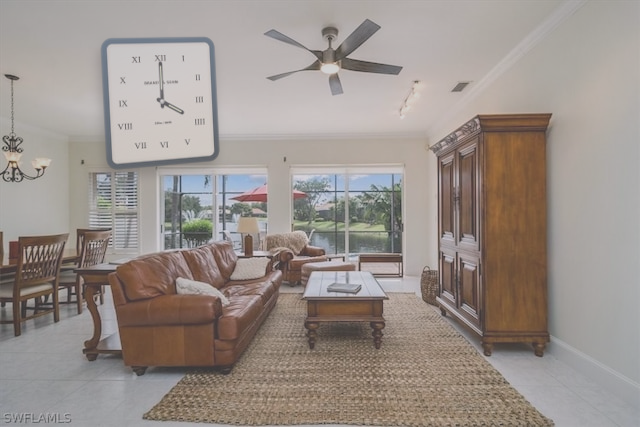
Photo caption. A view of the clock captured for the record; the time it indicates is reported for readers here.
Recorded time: 4:00
